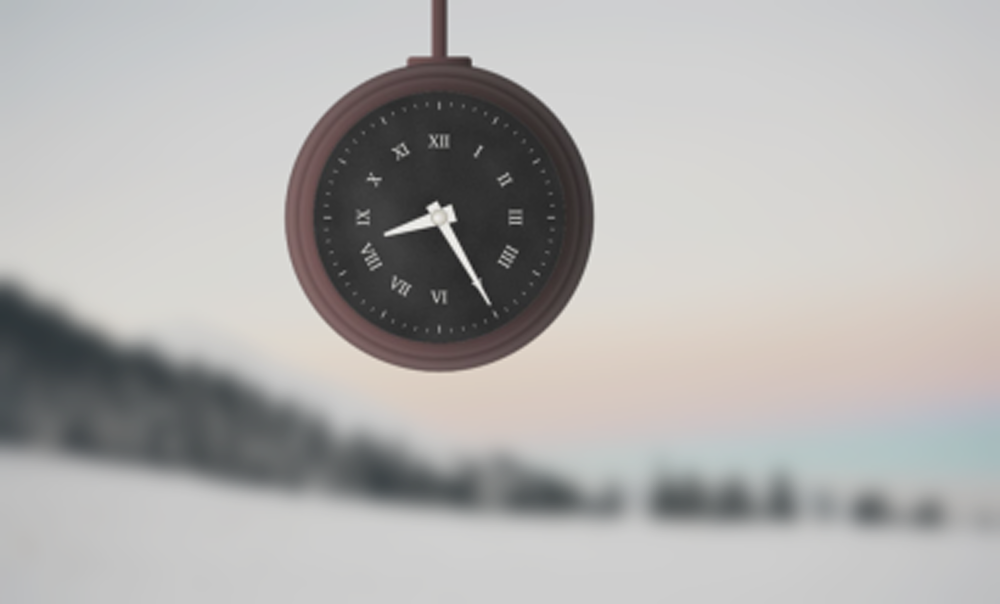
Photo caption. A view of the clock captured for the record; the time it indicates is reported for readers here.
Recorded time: 8:25
